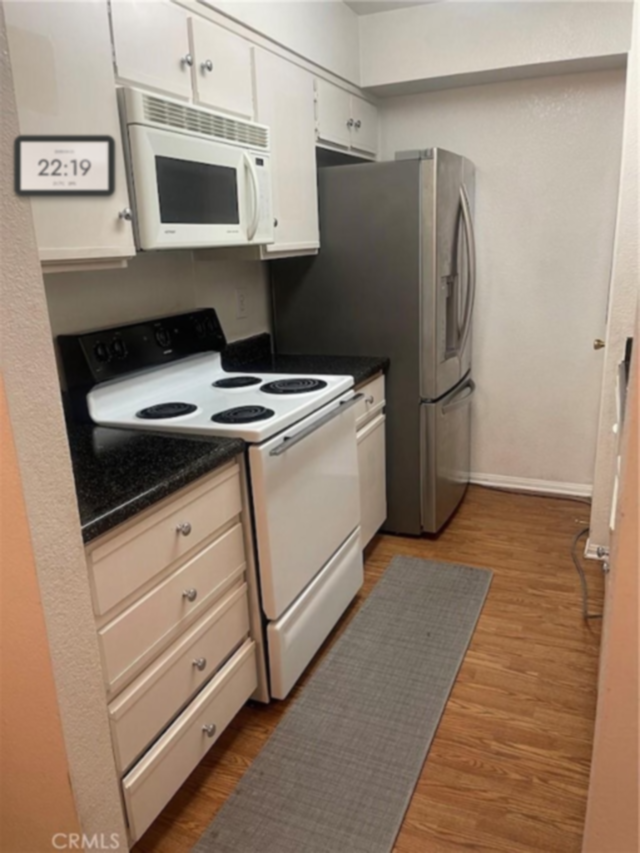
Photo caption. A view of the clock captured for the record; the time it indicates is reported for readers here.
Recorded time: 22:19
